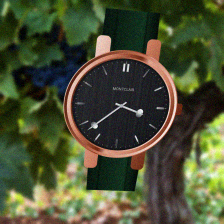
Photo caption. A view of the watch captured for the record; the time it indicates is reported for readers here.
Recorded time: 3:38
